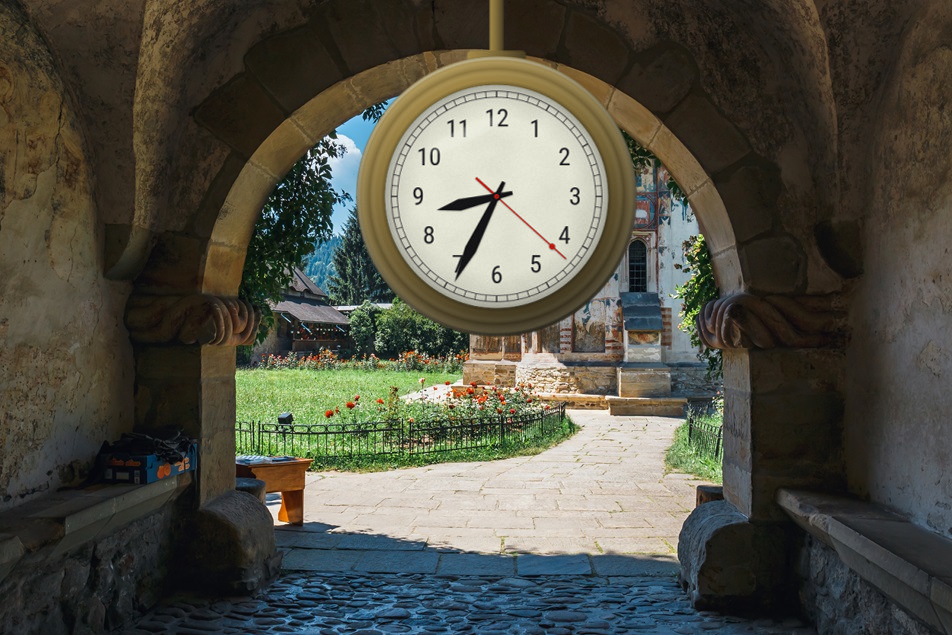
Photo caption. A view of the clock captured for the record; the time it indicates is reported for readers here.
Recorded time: 8:34:22
